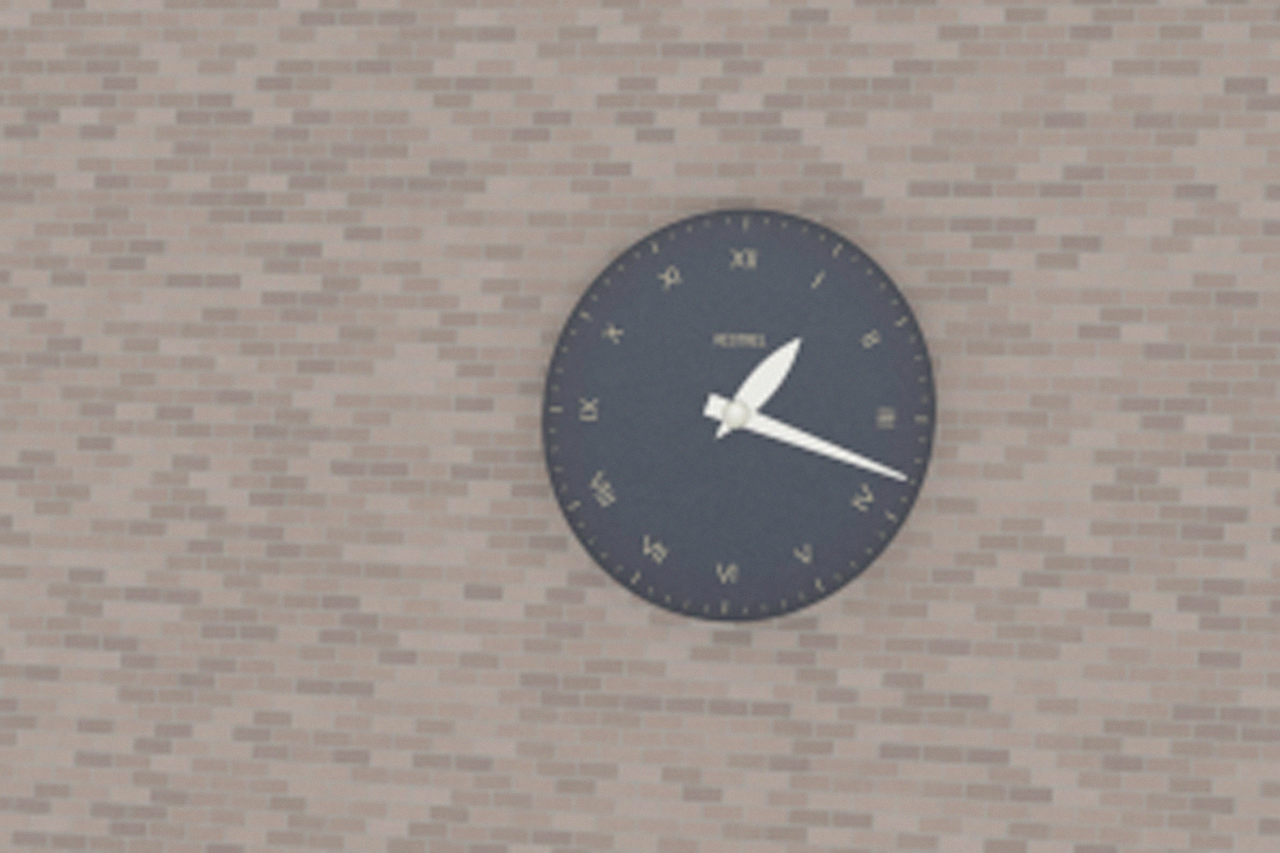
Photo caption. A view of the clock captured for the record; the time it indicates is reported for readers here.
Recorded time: 1:18
